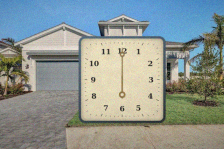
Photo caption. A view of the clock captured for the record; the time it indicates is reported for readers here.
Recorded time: 6:00
